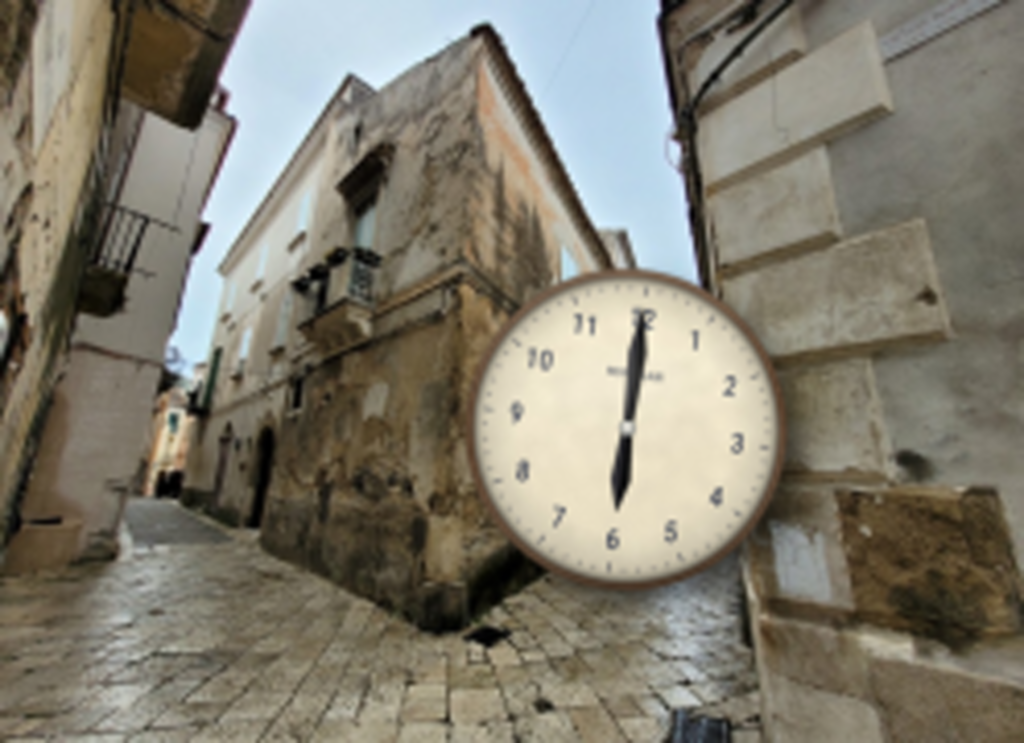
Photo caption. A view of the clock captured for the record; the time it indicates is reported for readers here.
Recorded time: 6:00
